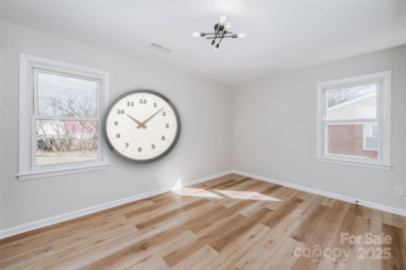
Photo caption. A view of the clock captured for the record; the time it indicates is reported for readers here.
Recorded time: 10:08
